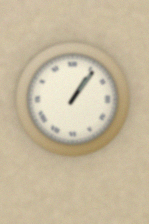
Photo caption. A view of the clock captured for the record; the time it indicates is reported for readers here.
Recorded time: 1:06
